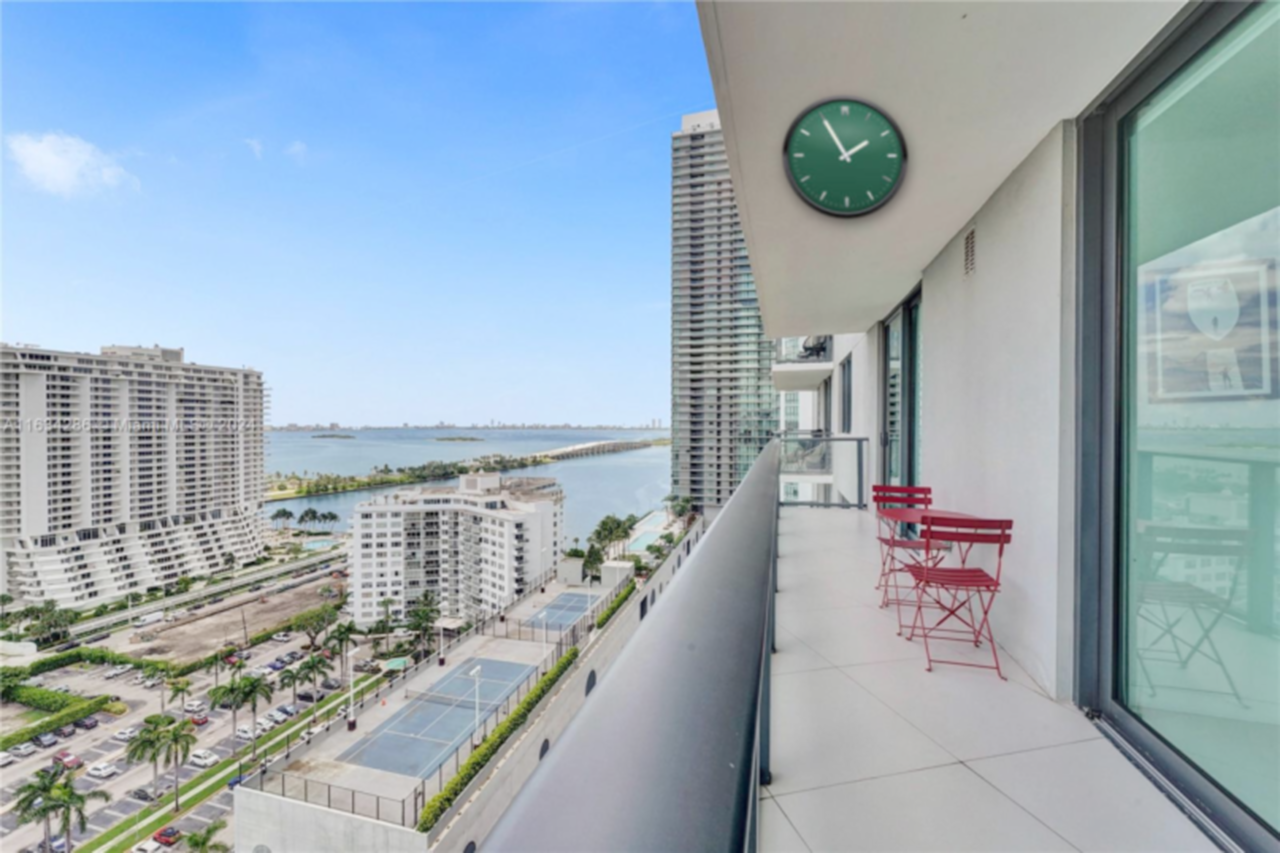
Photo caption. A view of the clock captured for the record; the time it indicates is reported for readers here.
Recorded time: 1:55
